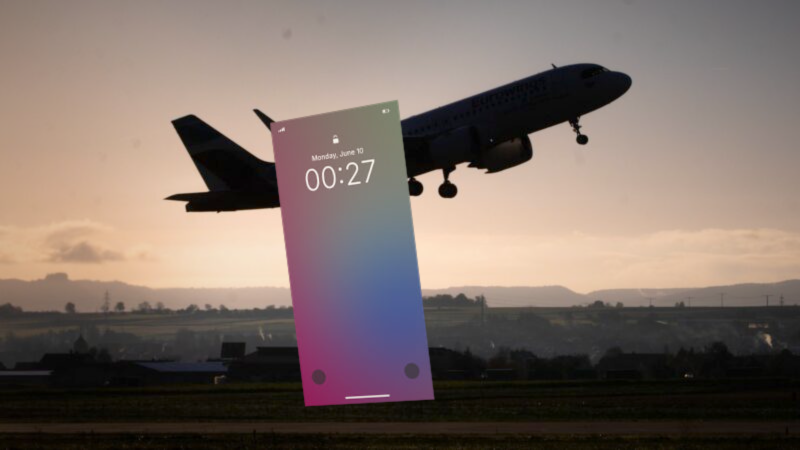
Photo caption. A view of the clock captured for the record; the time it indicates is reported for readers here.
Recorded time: 0:27
